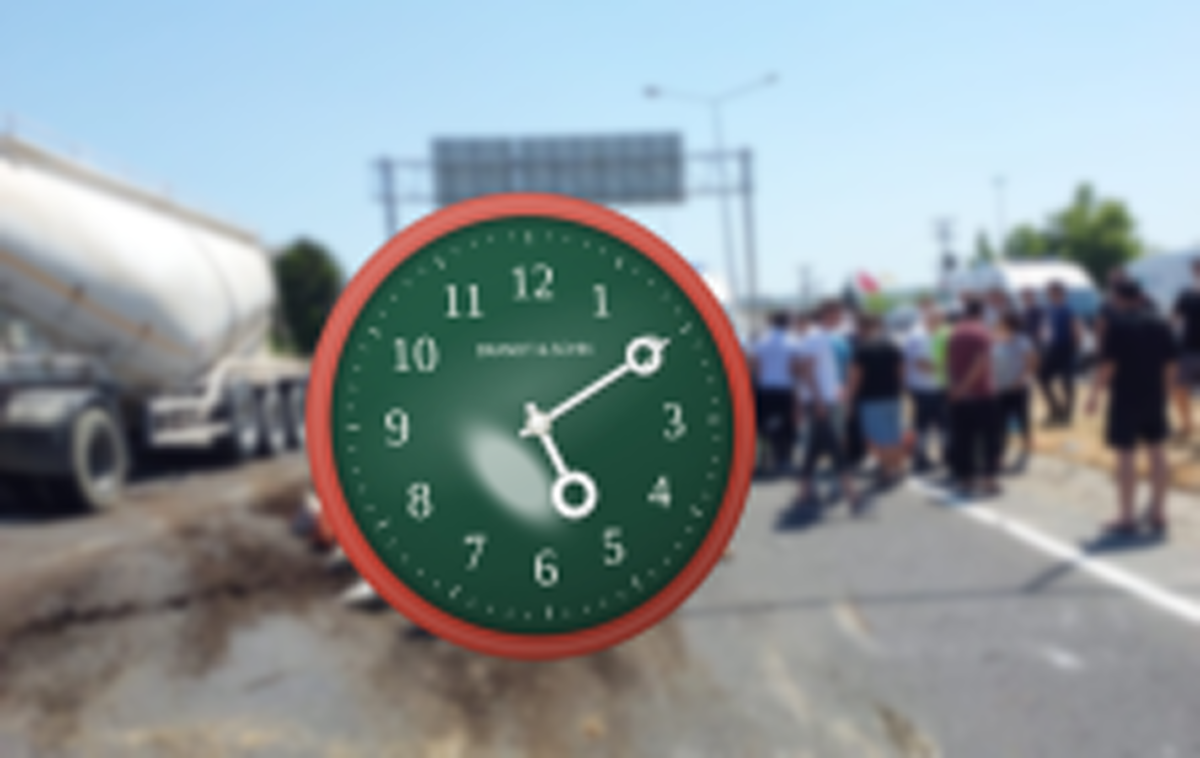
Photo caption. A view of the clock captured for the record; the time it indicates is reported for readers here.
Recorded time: 5:10
